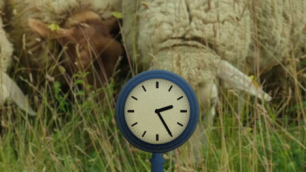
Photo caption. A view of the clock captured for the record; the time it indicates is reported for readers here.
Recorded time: 2:25
